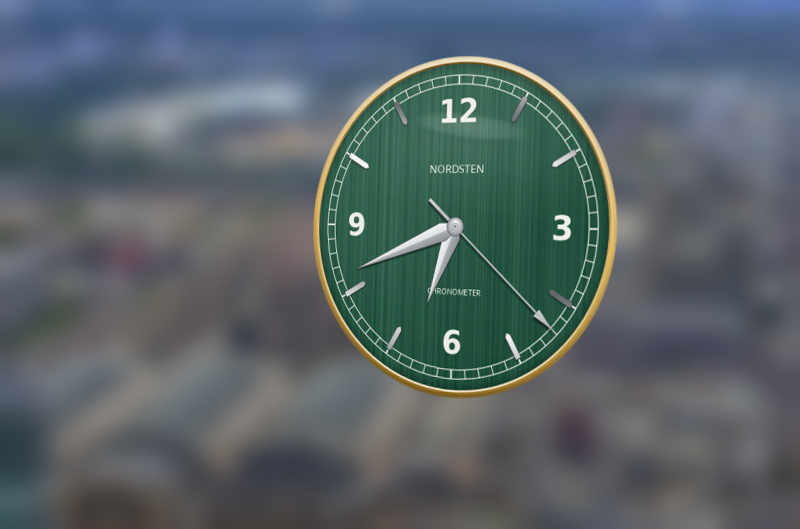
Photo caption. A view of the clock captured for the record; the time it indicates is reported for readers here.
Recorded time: 6:41:22
